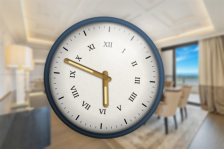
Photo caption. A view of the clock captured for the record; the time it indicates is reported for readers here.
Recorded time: 5:48
